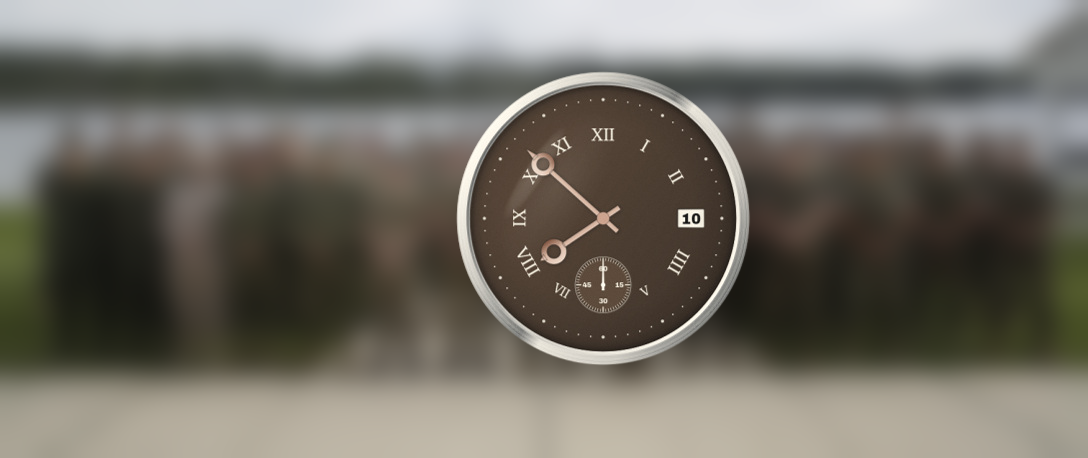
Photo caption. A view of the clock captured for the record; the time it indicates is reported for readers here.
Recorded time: 7:52
